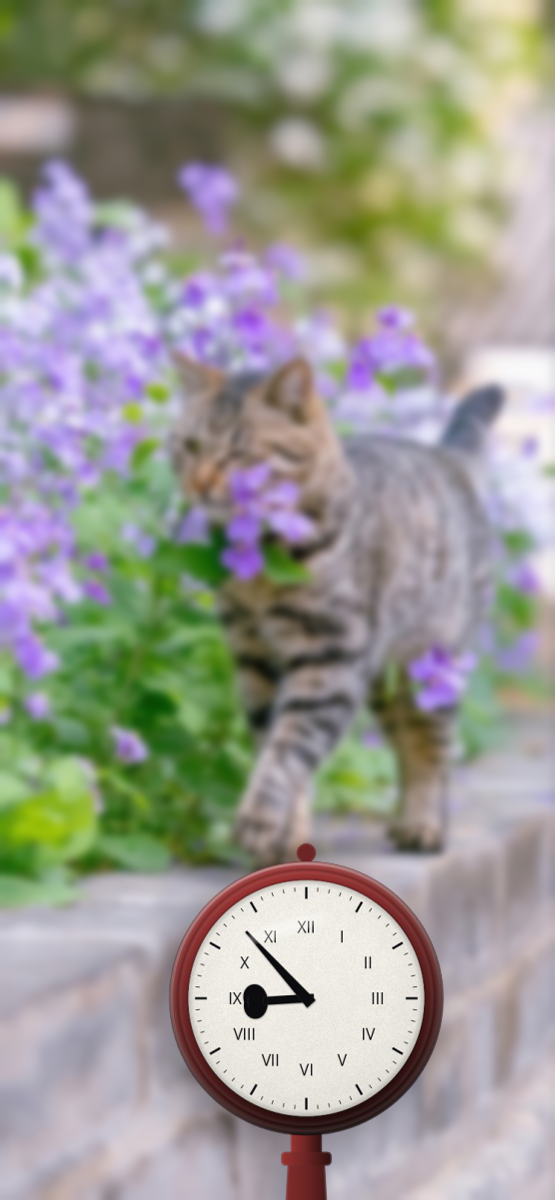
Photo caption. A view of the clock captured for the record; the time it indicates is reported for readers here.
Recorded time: 8:53
